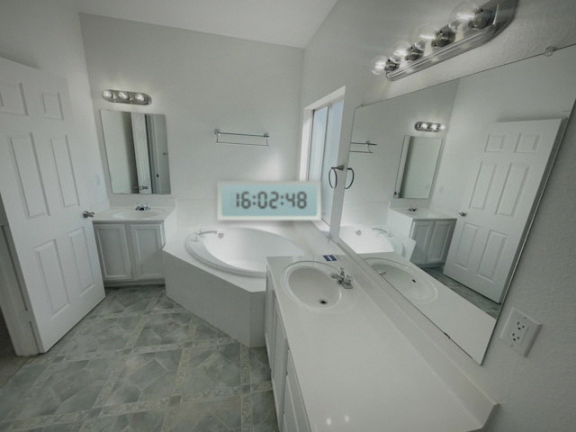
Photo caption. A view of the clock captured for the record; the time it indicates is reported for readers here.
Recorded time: 16:02:48
